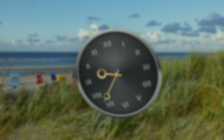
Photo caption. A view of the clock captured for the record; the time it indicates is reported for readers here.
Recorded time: 9:37
